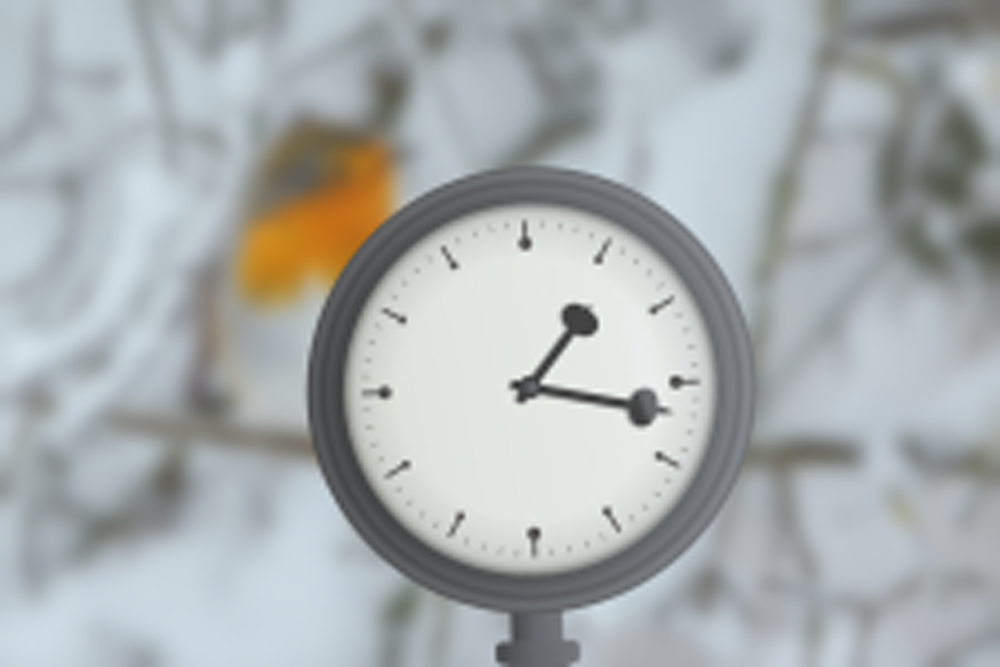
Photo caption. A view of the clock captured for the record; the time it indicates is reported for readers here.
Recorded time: 1:17
